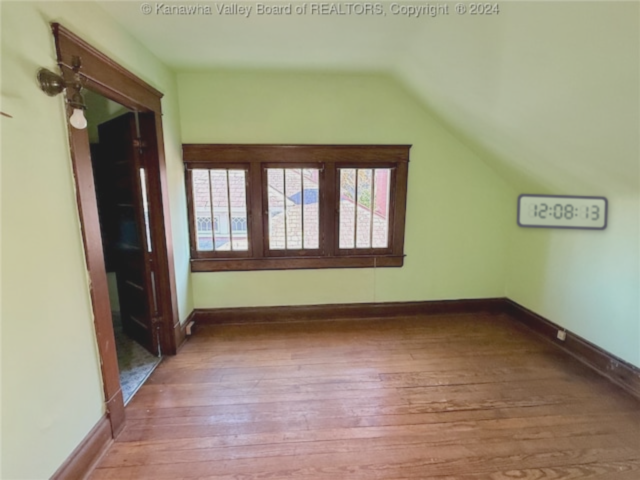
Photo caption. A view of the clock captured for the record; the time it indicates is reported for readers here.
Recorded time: 12:08:13
